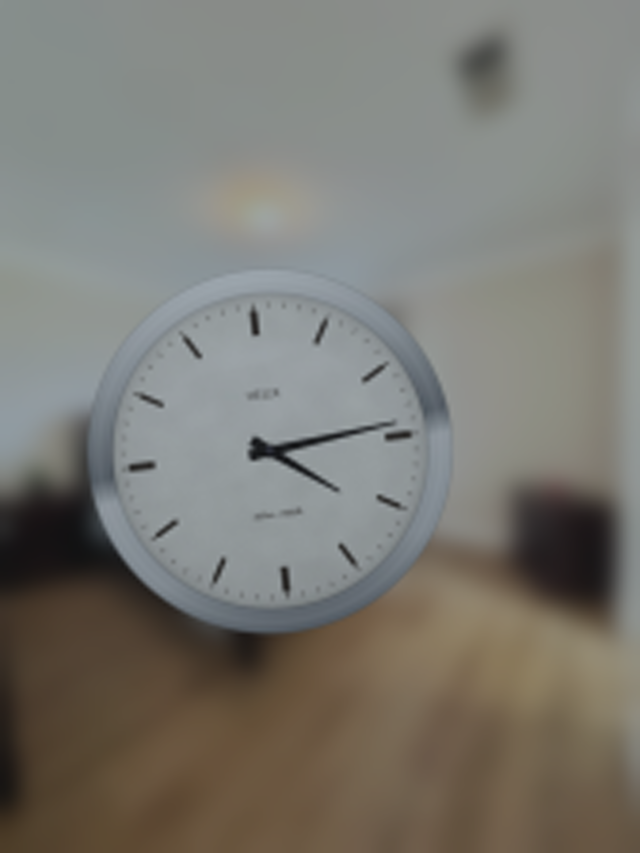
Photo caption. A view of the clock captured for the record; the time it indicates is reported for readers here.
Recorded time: 4:14
